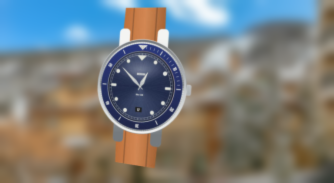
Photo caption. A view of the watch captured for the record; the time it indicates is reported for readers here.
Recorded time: 12:52
